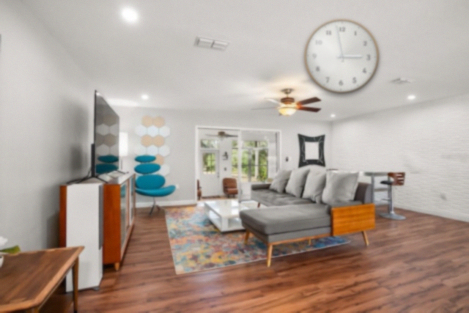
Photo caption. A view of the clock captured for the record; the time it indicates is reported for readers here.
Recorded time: 2:58
